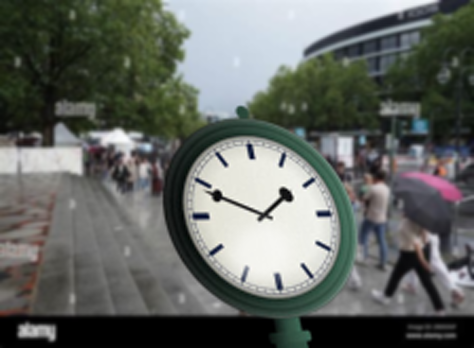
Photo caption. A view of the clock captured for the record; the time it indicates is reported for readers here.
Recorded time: 1:49
